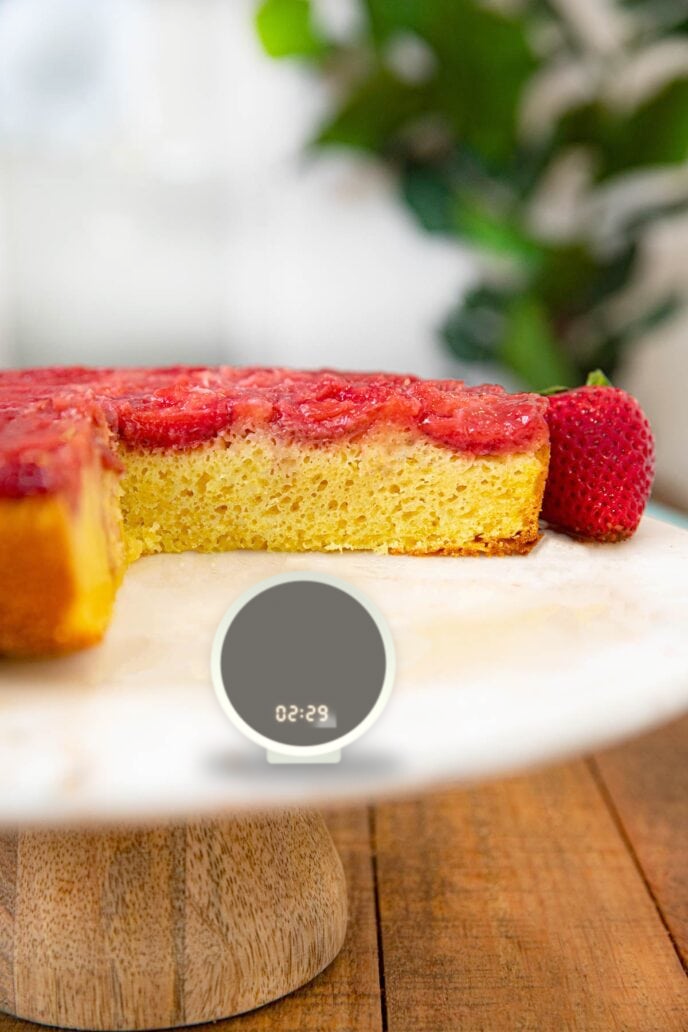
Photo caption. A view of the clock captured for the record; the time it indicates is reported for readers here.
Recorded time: 2:29
